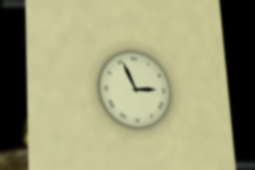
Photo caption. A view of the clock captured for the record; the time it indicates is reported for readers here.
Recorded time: 2:56
